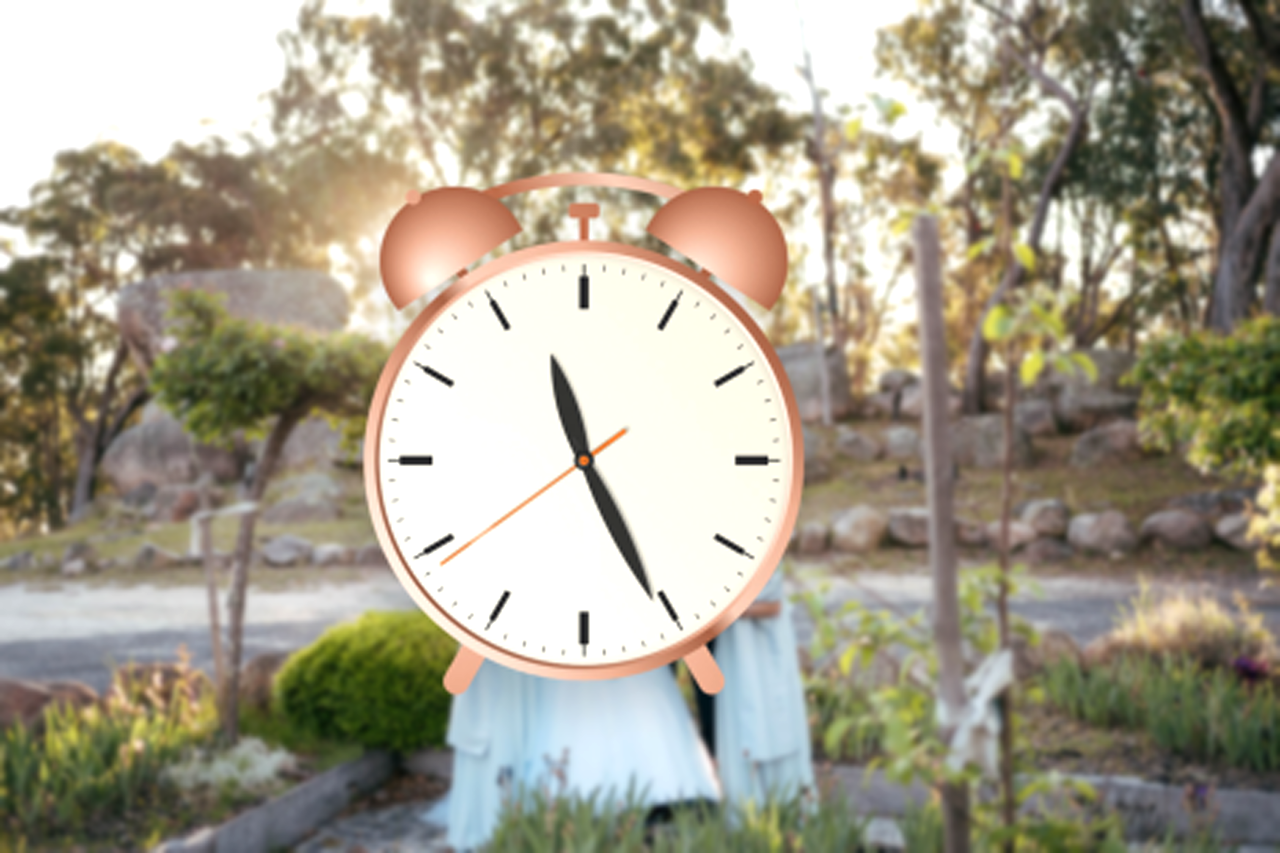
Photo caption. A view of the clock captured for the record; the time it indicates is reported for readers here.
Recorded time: 11:25:39
